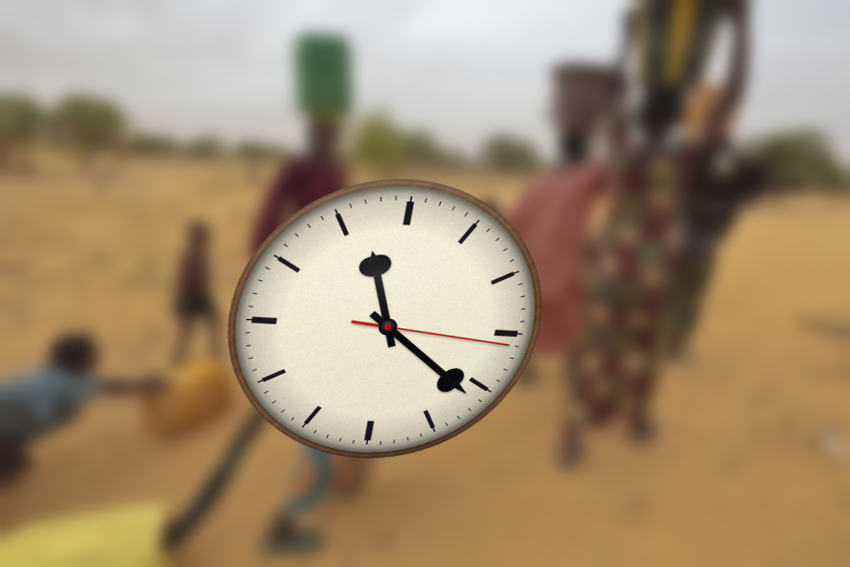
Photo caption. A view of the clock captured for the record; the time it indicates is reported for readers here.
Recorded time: 11:21:16
